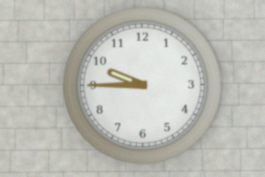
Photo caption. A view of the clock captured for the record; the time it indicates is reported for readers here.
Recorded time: 9:45
